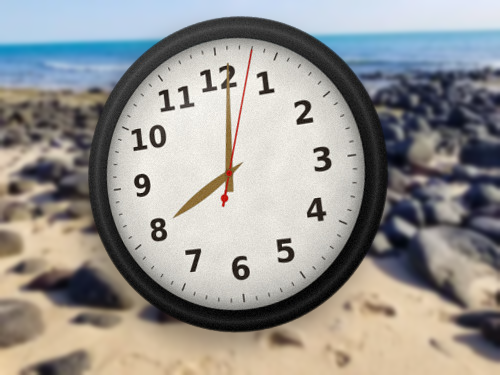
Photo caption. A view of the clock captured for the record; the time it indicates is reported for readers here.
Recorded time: 8:01:03
